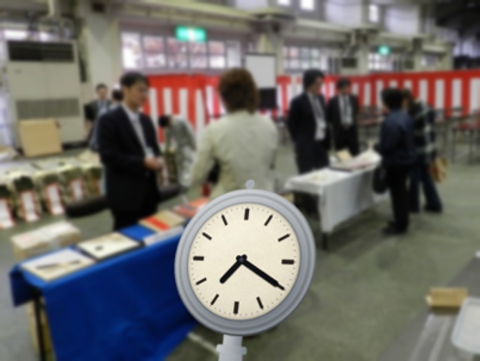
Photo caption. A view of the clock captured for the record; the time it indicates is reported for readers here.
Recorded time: 7:20
